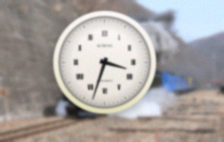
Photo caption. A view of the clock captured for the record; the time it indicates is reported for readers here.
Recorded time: 3:33
